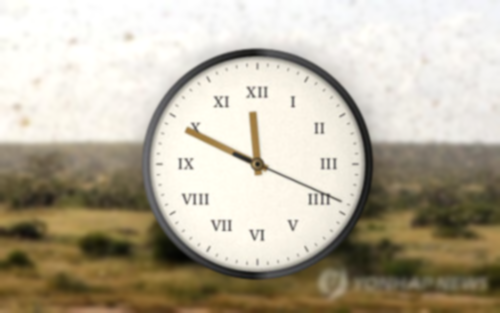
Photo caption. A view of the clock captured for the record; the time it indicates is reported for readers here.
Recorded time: 11:49:19
